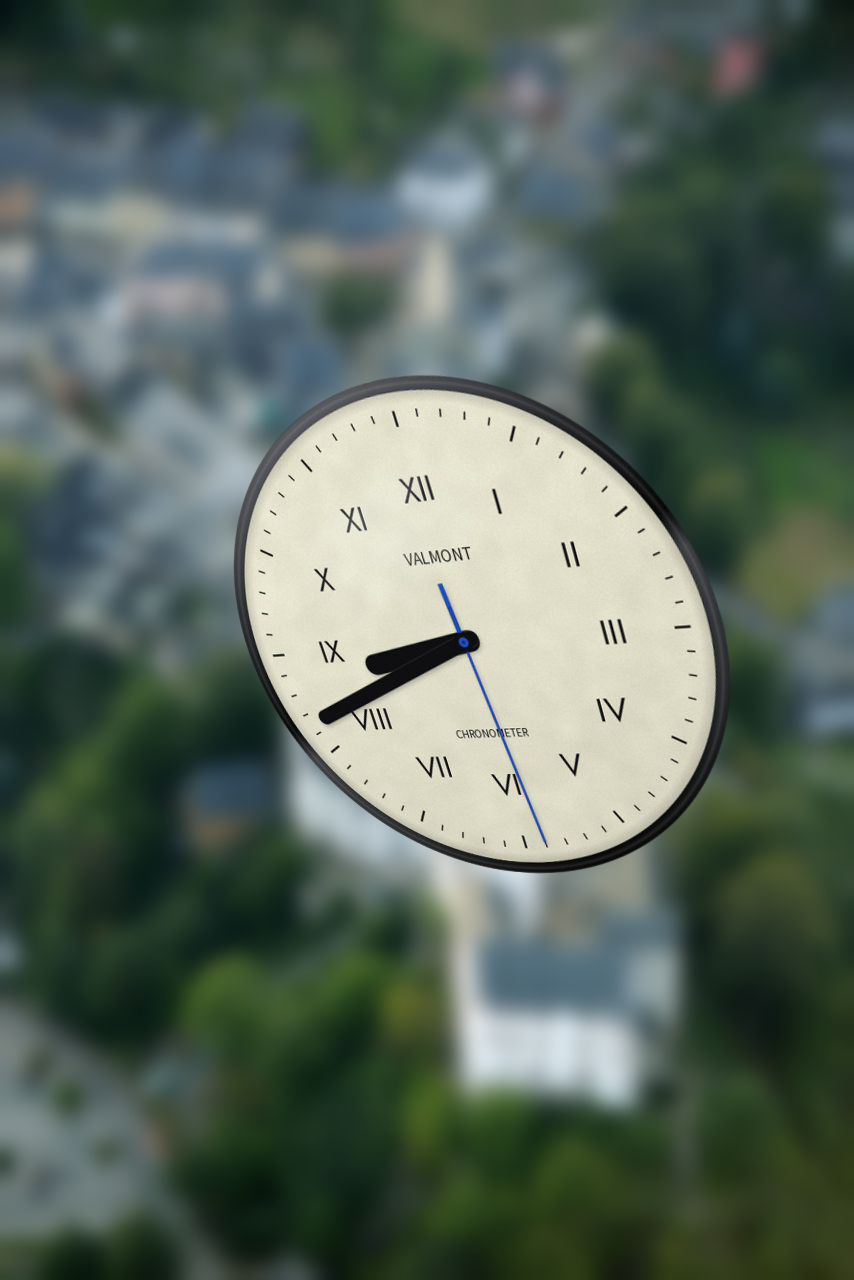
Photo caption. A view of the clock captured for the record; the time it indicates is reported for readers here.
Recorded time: 8:41:29
